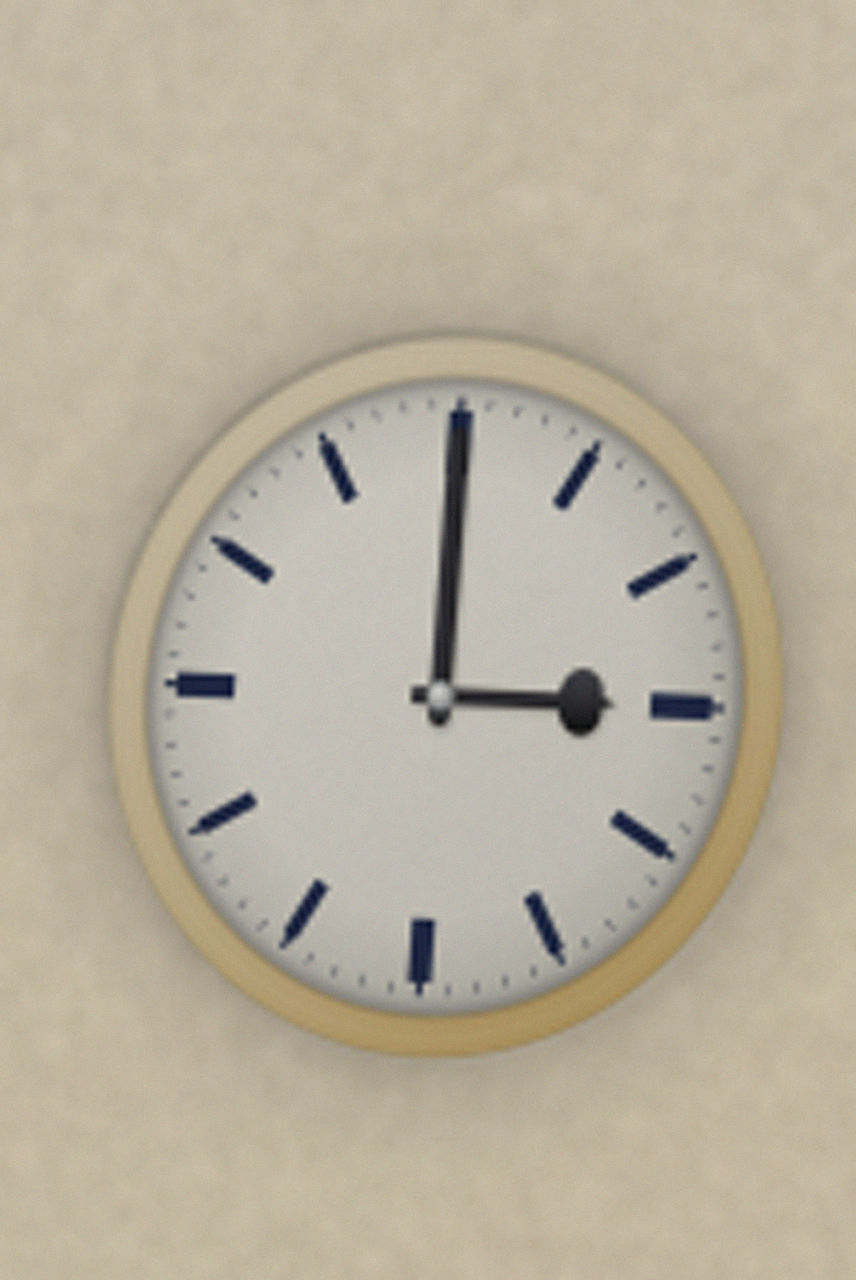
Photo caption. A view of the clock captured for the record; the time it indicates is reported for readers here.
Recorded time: 3:00
